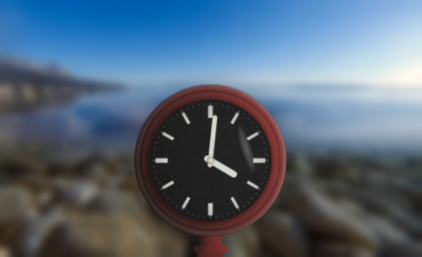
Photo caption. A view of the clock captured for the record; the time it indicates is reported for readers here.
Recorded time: 4:01
